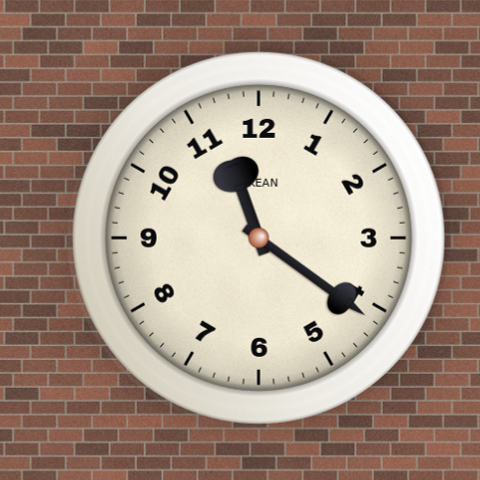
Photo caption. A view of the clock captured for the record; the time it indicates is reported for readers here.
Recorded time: 11:21
